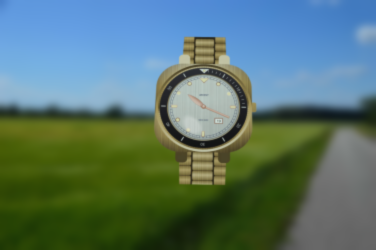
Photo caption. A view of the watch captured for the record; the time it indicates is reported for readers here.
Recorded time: 10:19
